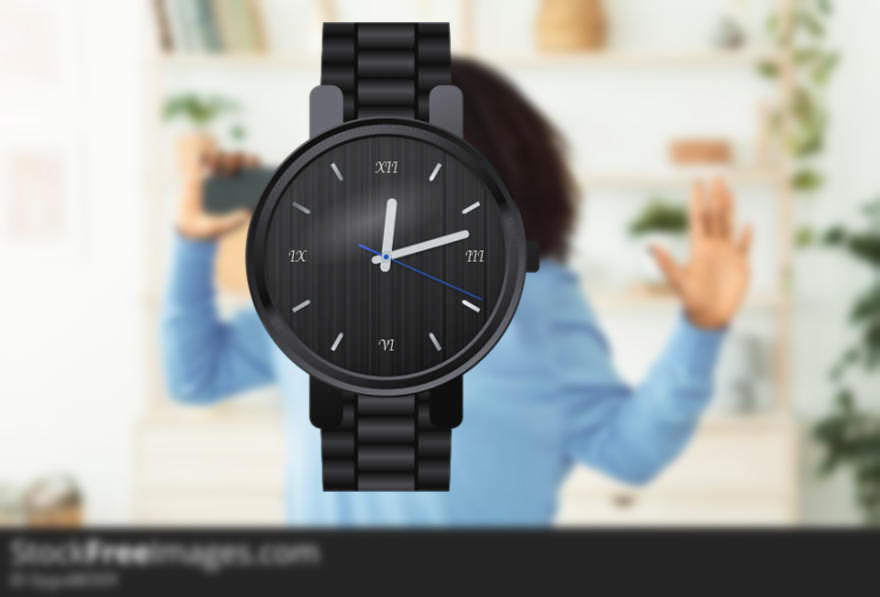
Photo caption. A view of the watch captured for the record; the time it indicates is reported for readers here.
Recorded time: 12:12:19
